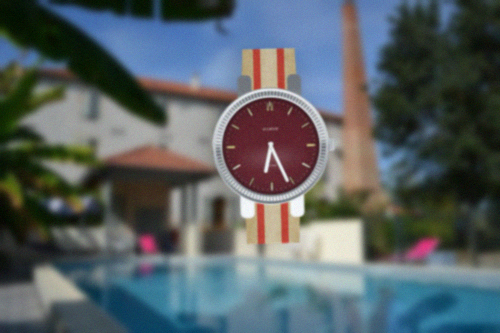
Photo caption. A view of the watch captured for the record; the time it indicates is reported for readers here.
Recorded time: 6:26
